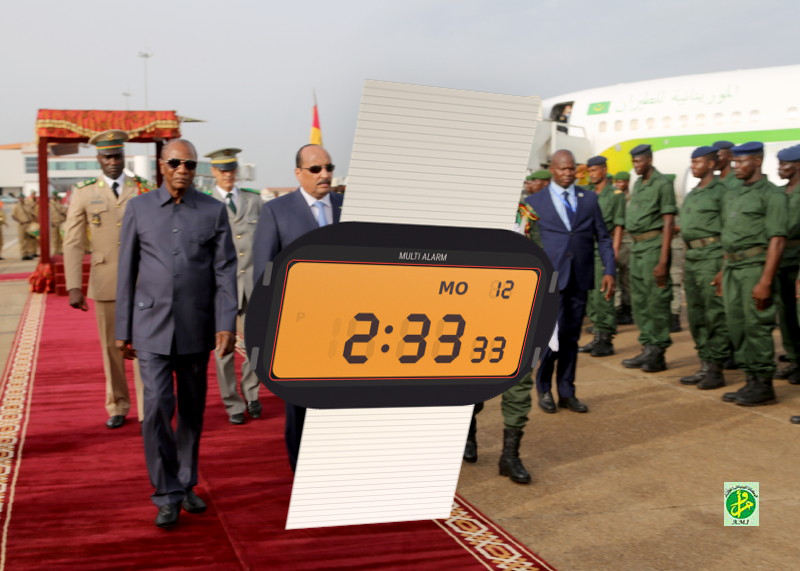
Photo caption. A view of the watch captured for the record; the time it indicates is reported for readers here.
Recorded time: 2:33:33
